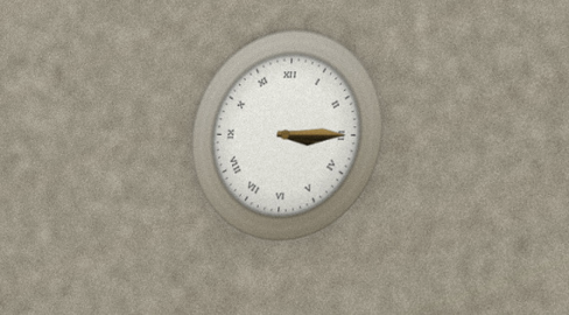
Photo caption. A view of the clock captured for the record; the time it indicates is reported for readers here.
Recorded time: 3:15
